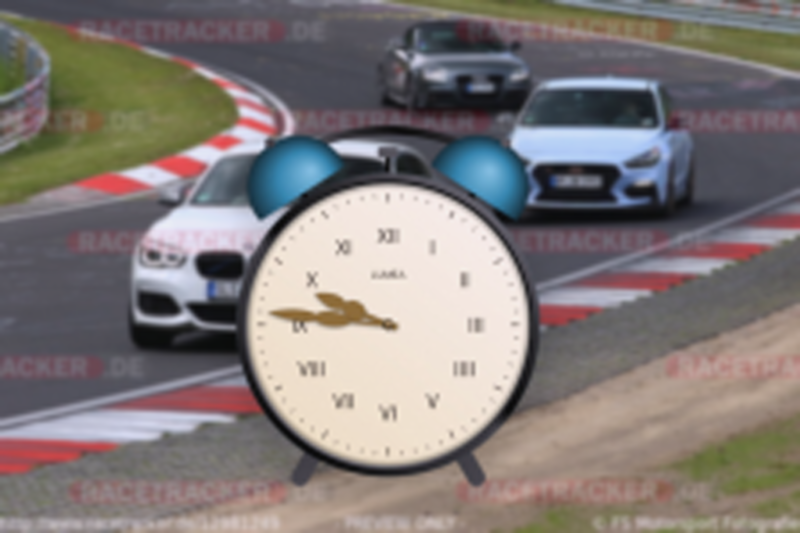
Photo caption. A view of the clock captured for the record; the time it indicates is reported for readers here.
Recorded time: 9:46
